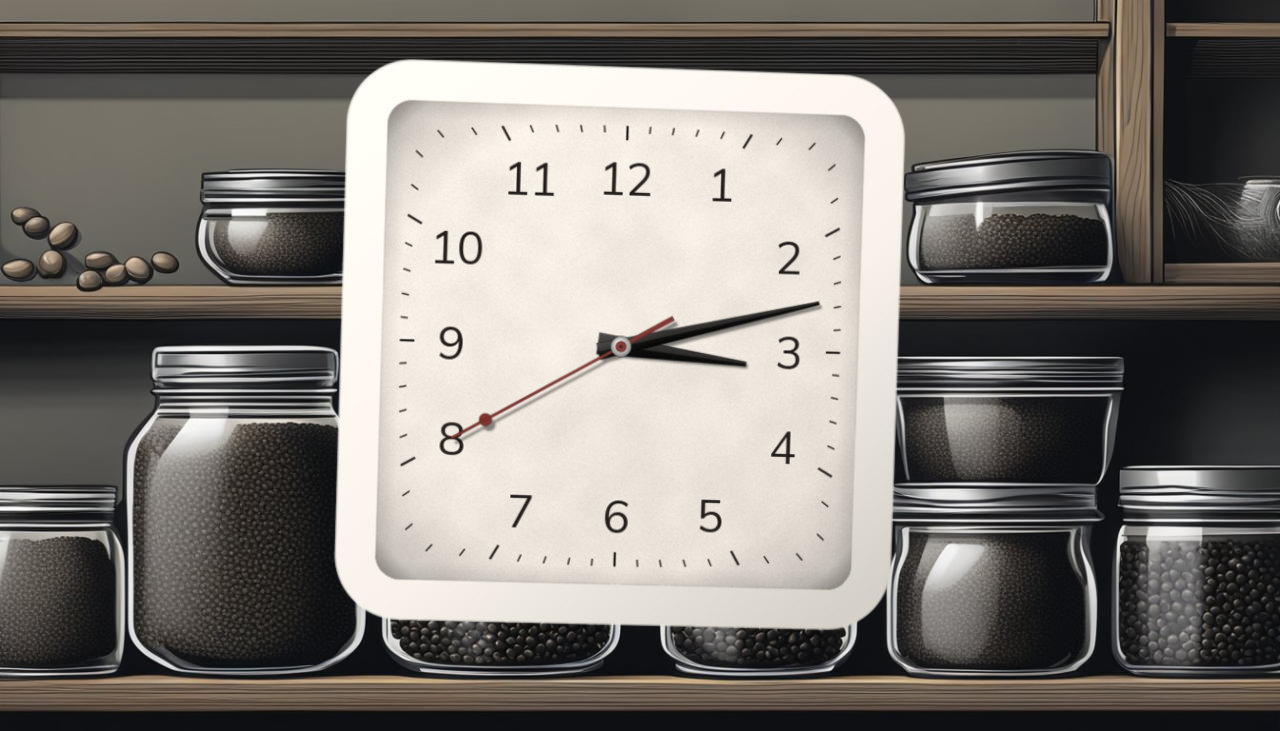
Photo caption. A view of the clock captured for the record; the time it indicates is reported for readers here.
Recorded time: 3:12:40
